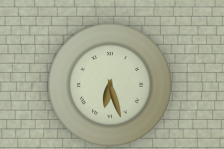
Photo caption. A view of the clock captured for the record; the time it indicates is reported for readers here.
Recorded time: 6:27
